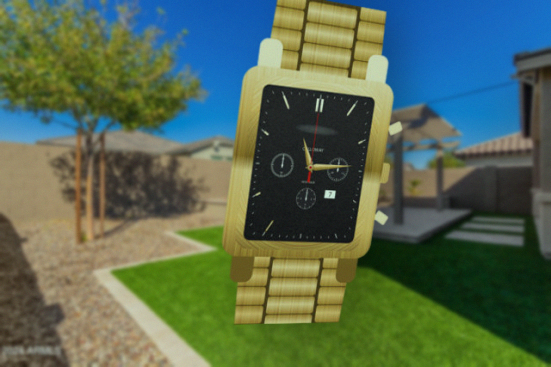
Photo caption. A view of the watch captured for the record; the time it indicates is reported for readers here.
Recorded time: 11:14
